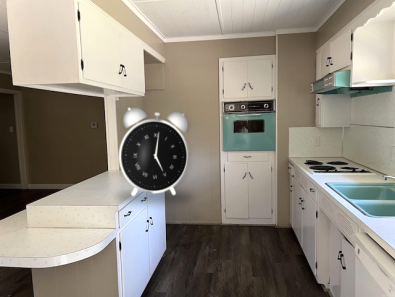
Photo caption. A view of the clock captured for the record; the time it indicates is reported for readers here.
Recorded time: 5:01
